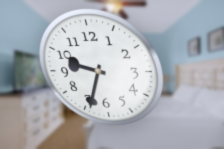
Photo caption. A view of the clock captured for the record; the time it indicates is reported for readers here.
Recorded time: 9:34
